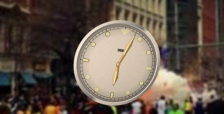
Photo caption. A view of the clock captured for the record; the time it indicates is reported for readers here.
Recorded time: 6:03
